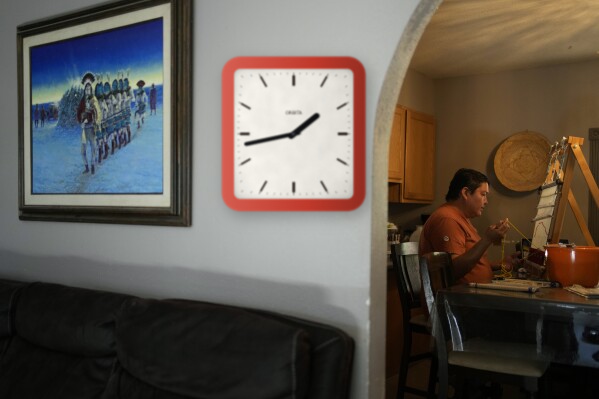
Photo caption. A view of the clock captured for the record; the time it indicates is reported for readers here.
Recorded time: 1:43
